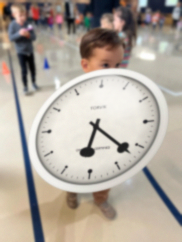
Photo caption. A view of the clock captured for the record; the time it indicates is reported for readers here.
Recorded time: 6:22
